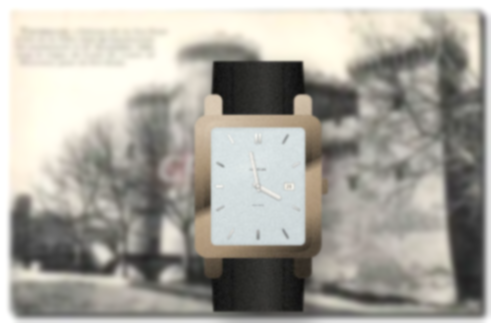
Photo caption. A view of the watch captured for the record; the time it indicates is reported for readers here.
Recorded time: 3:58
